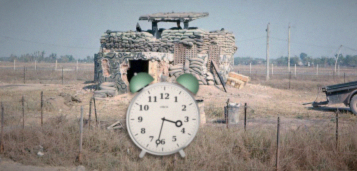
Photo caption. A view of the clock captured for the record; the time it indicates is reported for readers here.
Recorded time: 3:32
